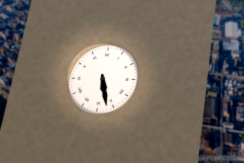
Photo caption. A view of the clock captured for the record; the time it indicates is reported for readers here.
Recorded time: 5:27
